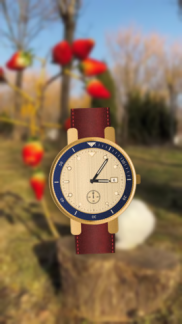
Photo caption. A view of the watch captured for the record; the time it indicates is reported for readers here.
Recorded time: 3:06
